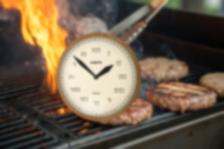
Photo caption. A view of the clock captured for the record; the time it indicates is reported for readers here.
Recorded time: 1:52
